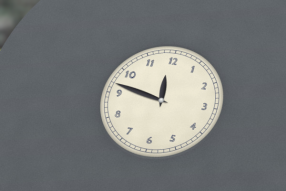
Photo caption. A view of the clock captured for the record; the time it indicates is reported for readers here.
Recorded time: 11:47
